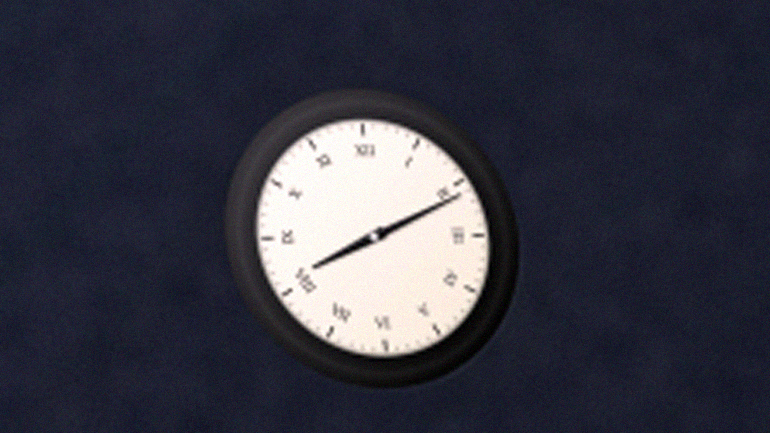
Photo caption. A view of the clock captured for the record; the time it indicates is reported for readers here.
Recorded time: 8:11
